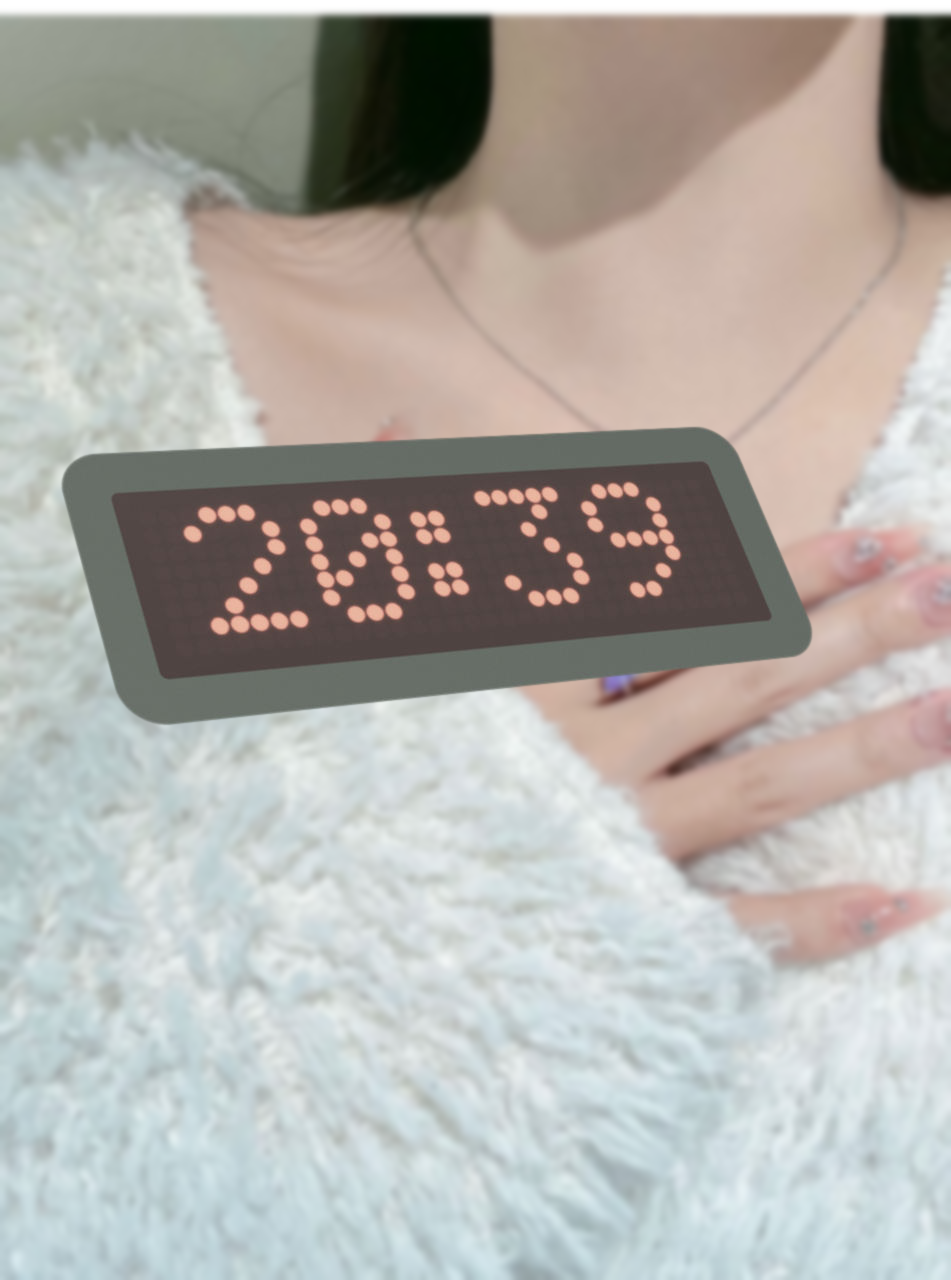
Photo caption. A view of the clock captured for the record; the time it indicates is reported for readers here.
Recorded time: 20:39
